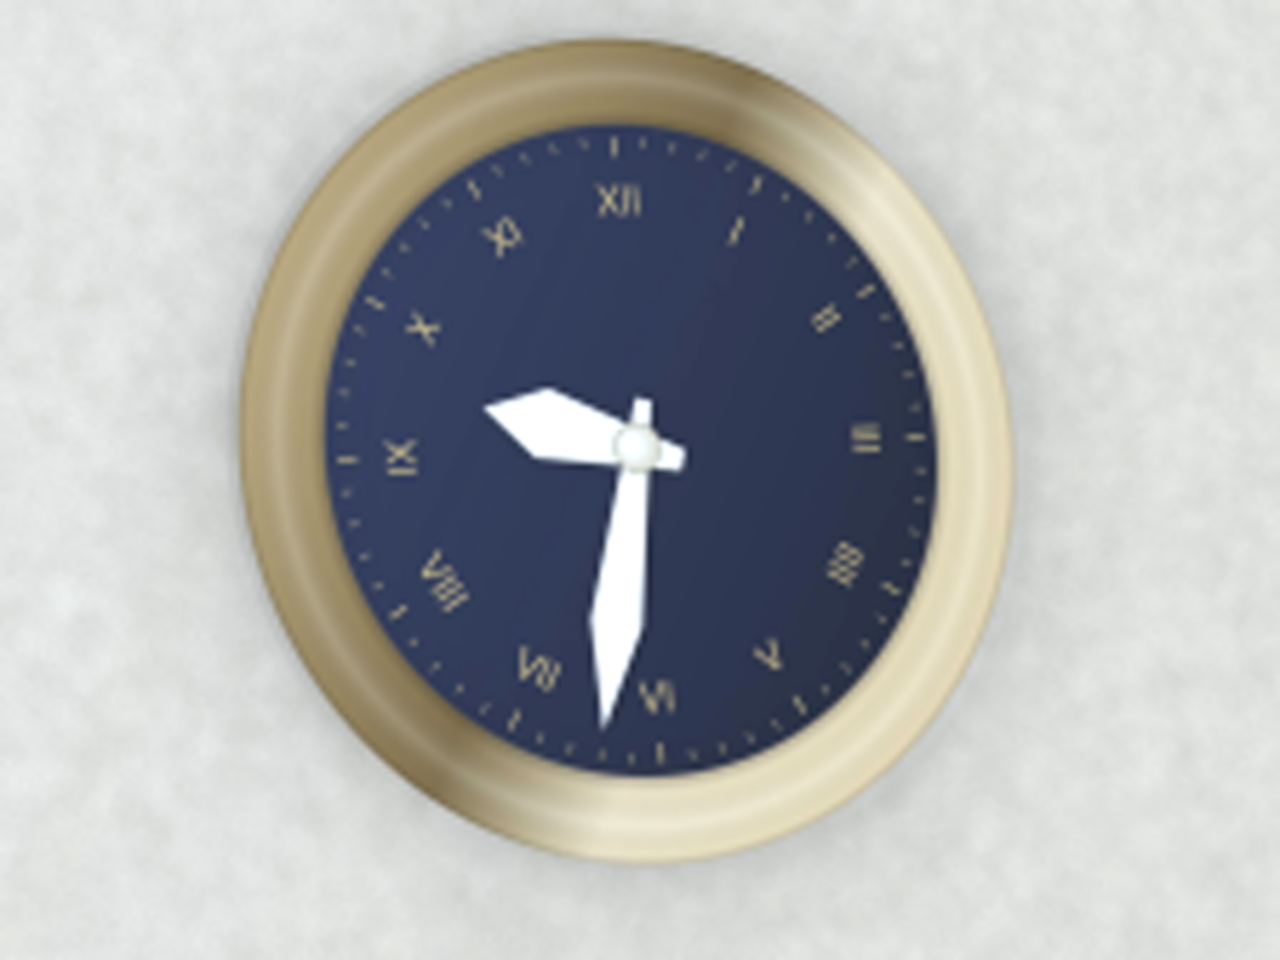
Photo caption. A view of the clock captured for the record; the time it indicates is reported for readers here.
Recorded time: 9:32
